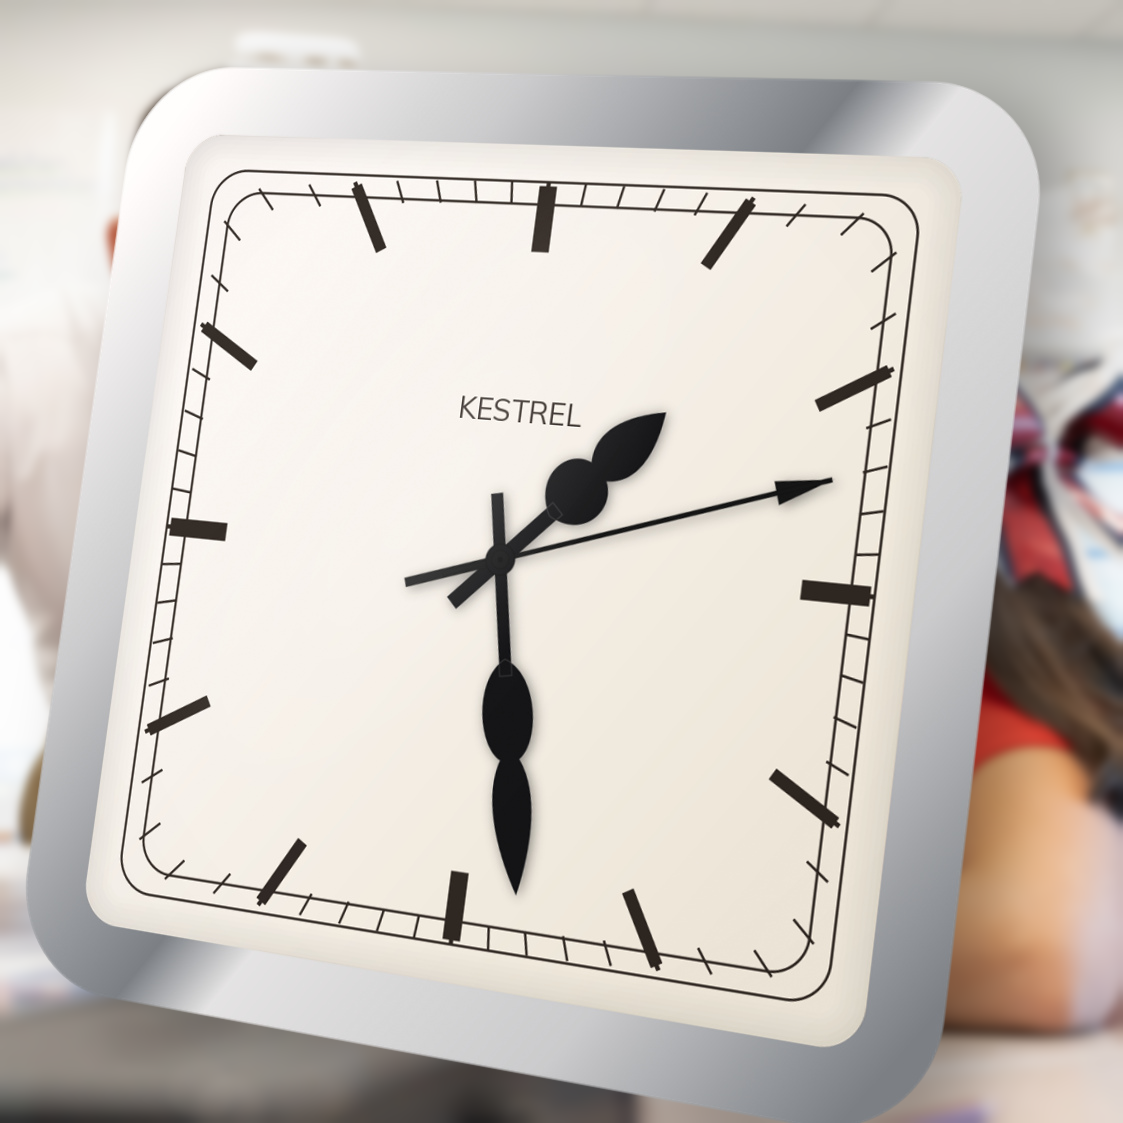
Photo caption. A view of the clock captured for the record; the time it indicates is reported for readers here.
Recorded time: 1:28:12
